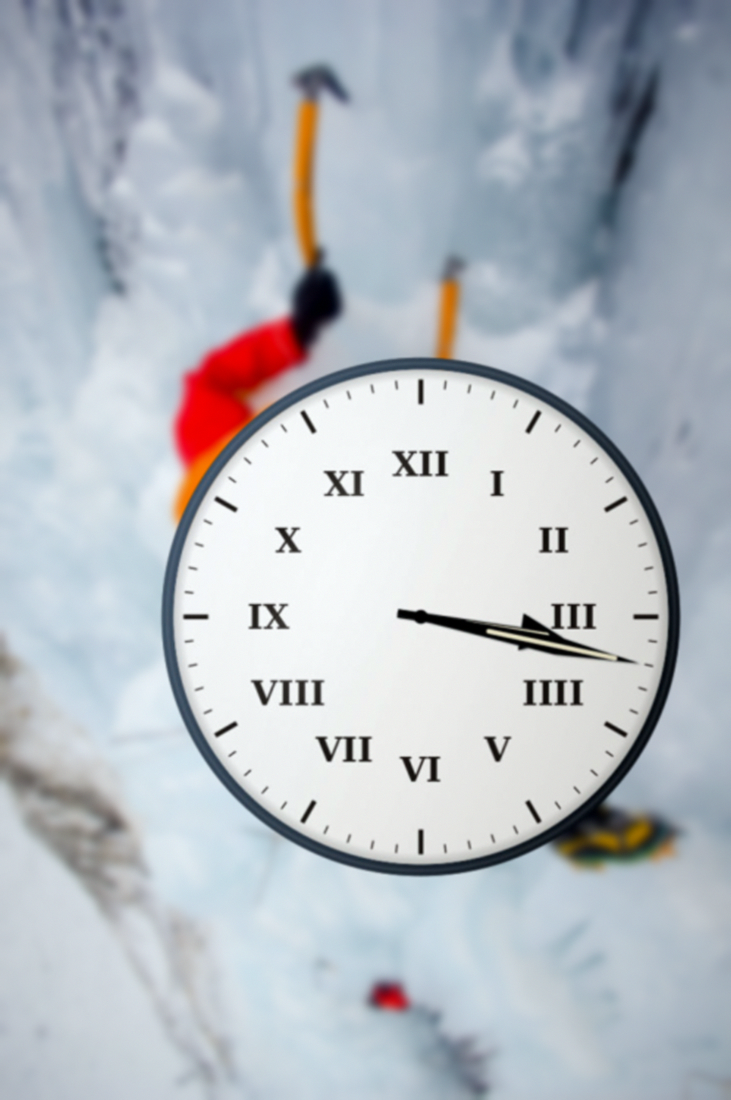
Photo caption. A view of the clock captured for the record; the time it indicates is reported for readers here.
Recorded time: 3:17
